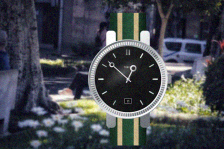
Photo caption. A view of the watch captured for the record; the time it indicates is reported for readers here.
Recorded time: 12:52
